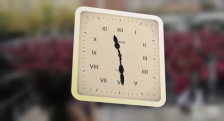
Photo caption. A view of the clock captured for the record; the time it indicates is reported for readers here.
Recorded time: 11:29
